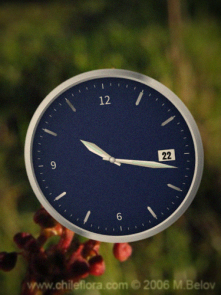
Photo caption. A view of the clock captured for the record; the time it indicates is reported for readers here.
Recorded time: 10:17
